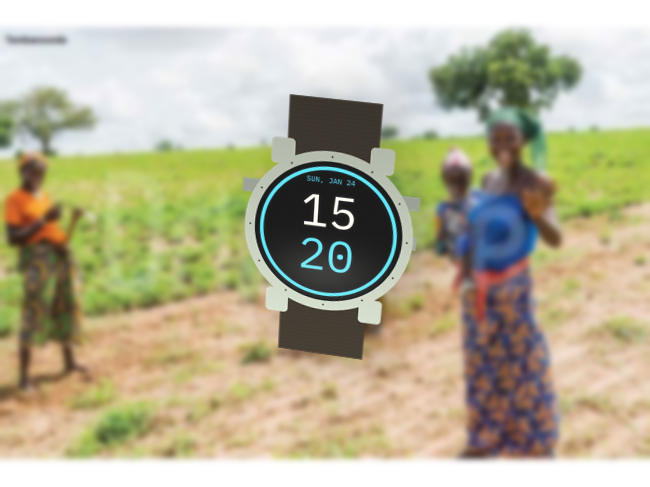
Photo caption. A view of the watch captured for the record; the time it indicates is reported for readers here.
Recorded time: 15:20
